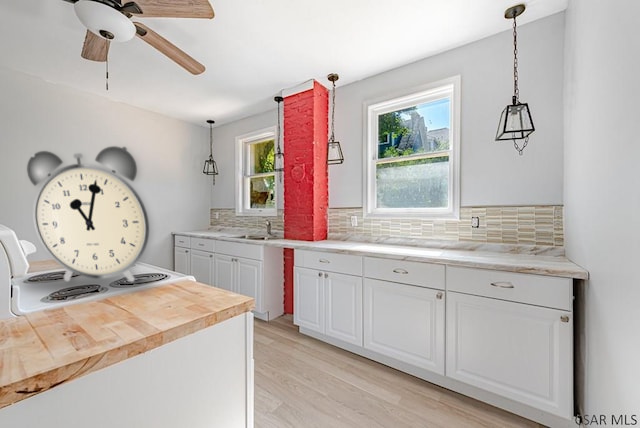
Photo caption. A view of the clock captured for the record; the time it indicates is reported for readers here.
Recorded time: 11:03
